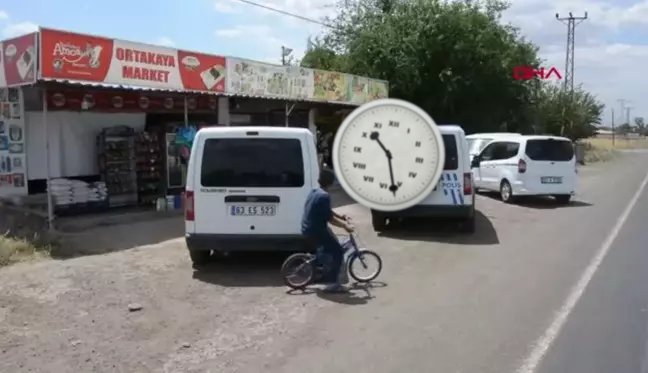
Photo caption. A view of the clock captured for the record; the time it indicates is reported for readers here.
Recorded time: 10:27
